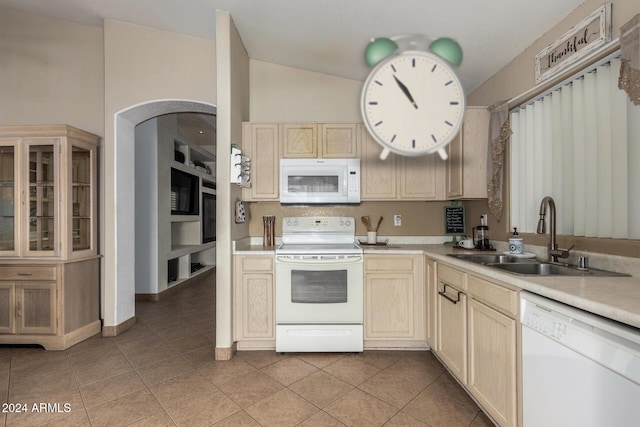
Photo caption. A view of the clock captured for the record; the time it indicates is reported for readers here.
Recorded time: 10:54
